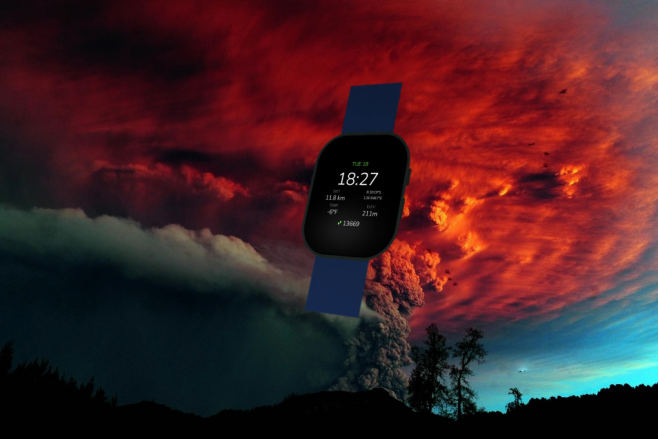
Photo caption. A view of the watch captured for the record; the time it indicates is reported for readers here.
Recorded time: 18:27
